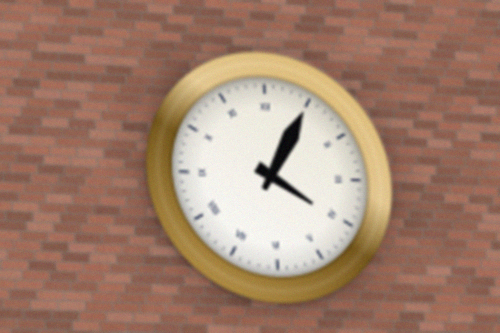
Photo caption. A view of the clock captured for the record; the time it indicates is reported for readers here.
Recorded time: 4:05
